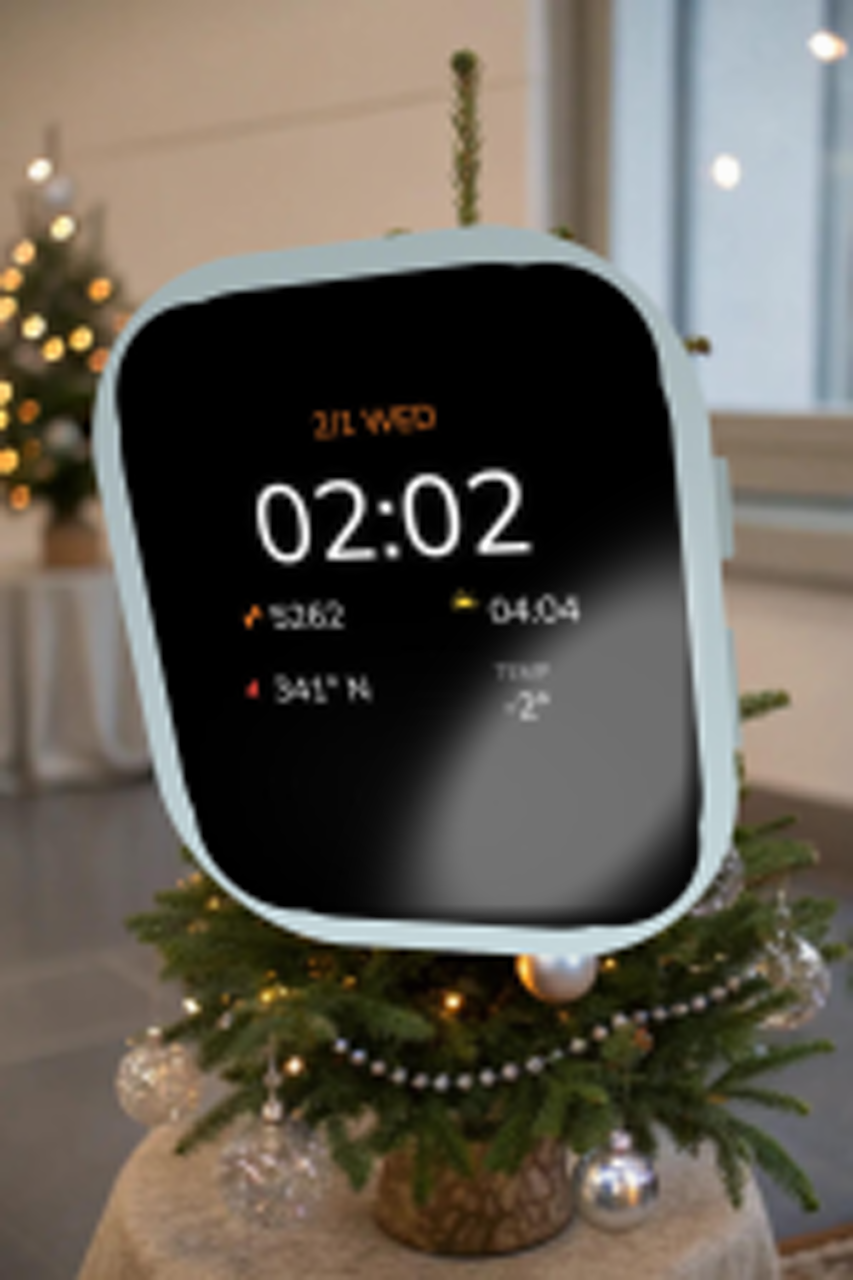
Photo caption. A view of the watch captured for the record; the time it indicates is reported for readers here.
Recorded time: 2:02
